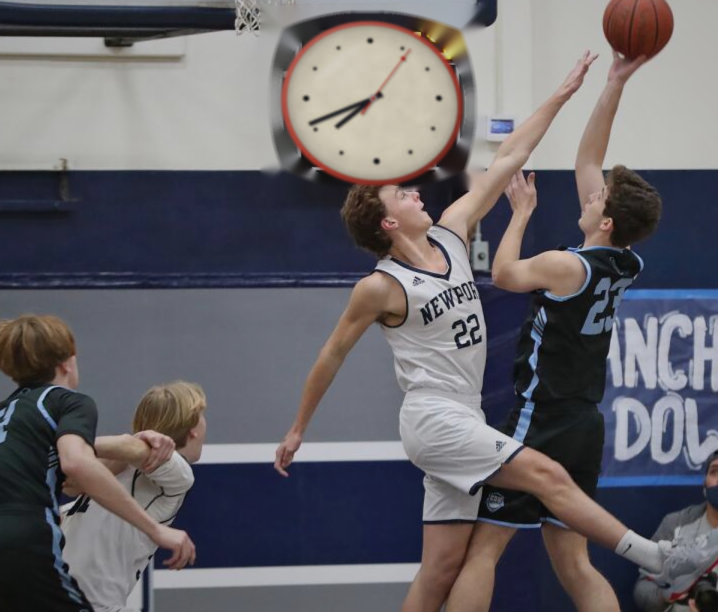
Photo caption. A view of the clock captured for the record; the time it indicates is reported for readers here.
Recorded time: 7:41:06
